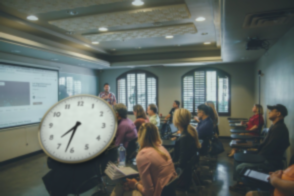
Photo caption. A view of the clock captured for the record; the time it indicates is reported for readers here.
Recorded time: 7:32
